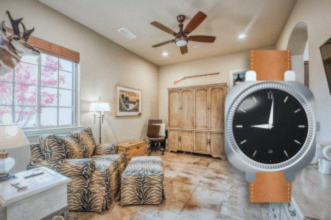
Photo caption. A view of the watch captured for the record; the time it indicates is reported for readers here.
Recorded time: 9:01
